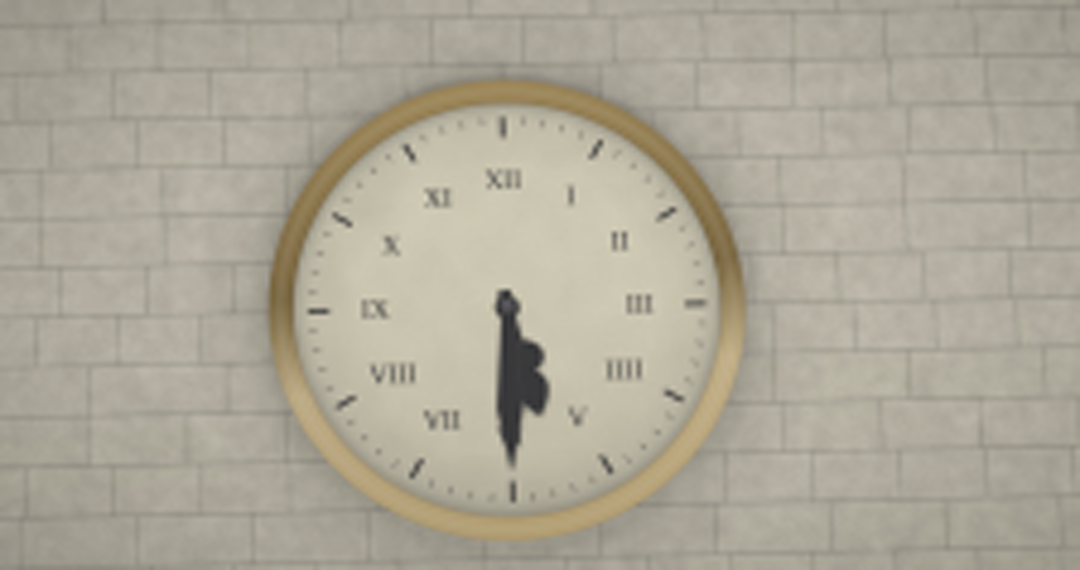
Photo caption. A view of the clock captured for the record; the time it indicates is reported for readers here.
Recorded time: 5:30
